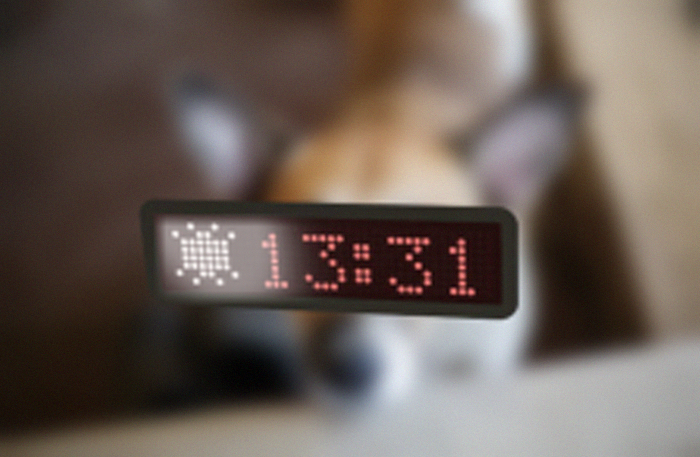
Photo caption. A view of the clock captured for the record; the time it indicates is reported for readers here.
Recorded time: 13:31
